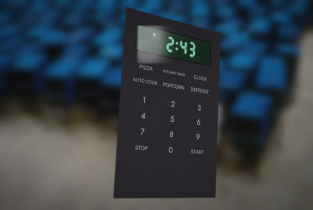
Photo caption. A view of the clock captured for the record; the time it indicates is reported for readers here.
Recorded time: 2:43
